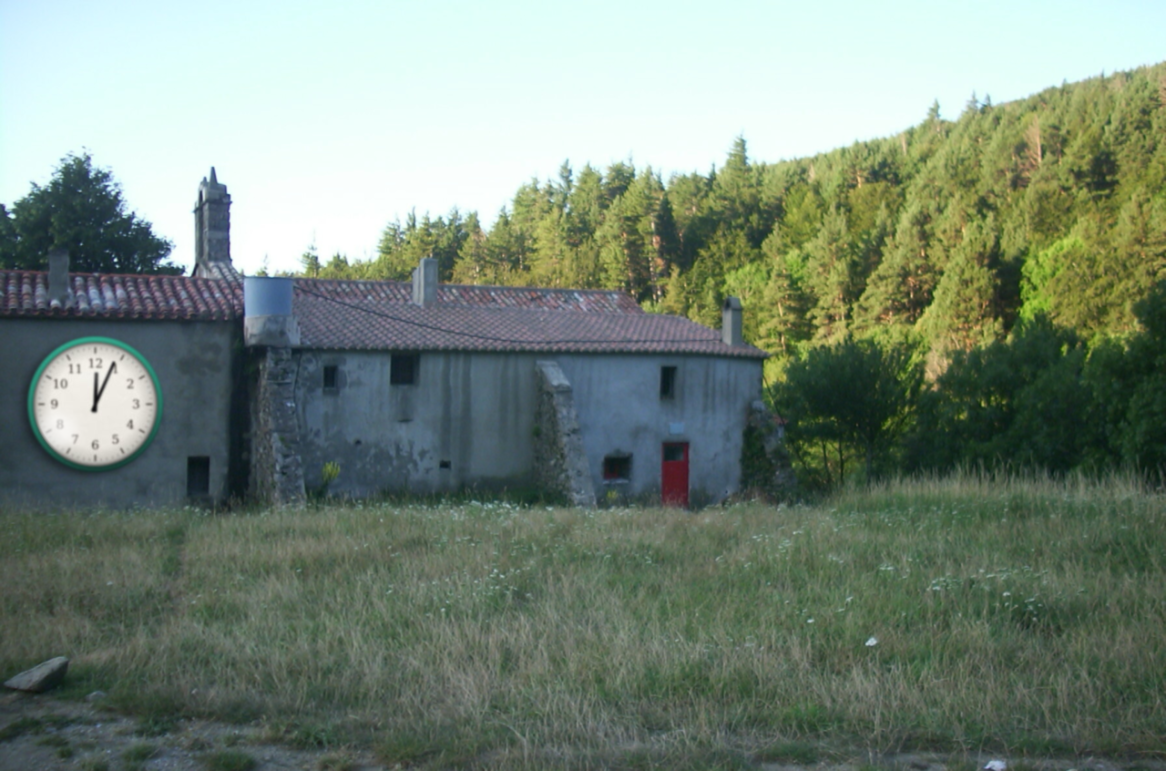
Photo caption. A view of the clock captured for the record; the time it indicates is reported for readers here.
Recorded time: 12:04
